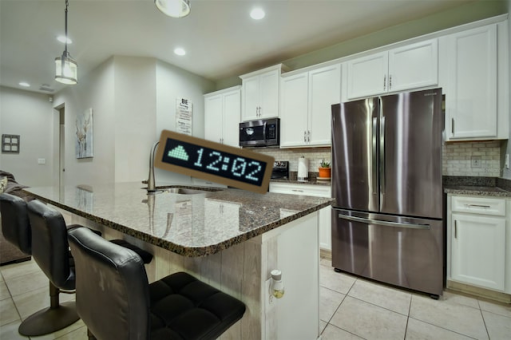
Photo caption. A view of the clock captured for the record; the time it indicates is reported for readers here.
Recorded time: 12:02
